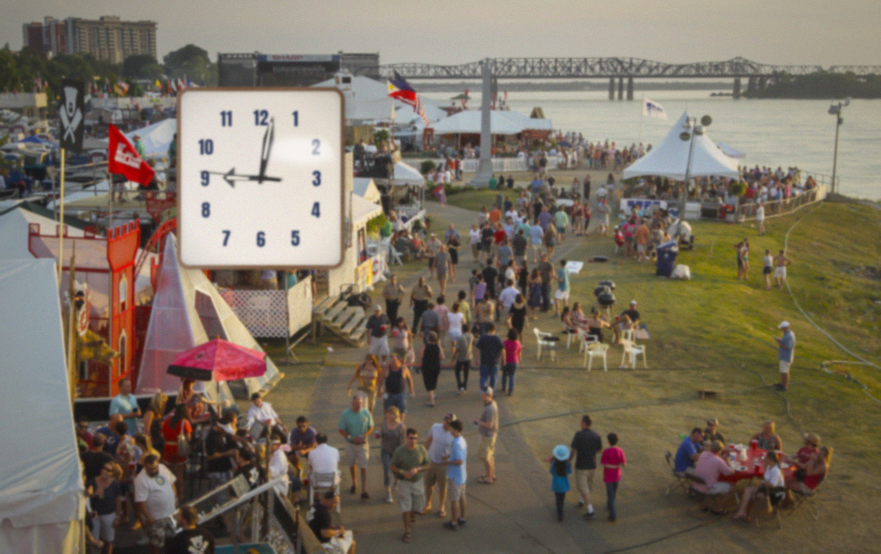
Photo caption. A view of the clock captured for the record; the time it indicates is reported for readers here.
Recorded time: 9:01:46
